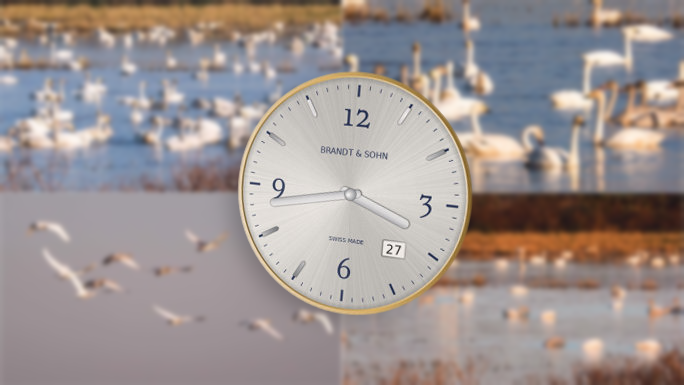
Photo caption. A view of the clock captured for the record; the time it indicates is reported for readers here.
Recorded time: 3:43
